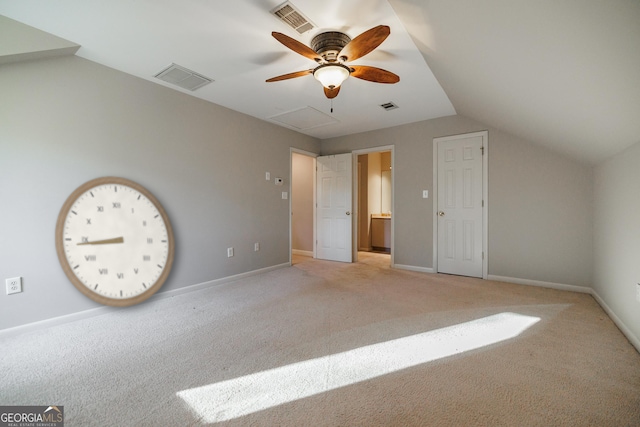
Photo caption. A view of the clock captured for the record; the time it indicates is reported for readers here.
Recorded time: 8:44
